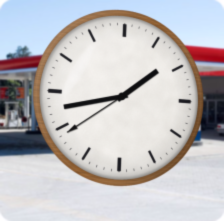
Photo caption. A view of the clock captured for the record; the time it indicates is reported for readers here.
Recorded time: 1:42:39
